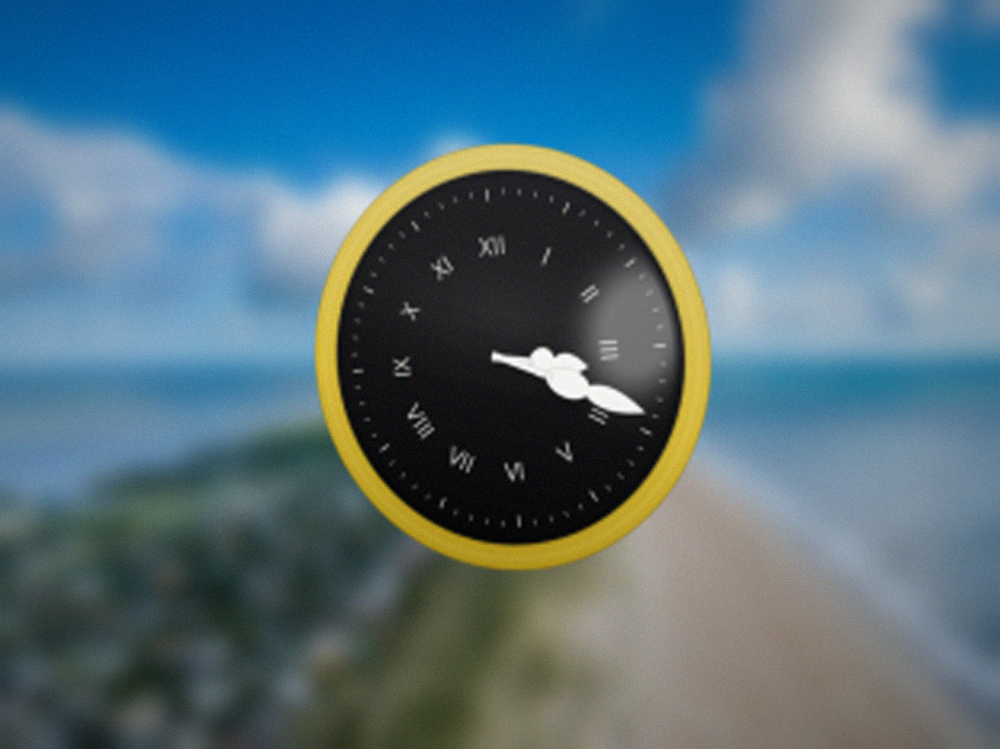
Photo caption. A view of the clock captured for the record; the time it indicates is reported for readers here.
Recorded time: 3:19
